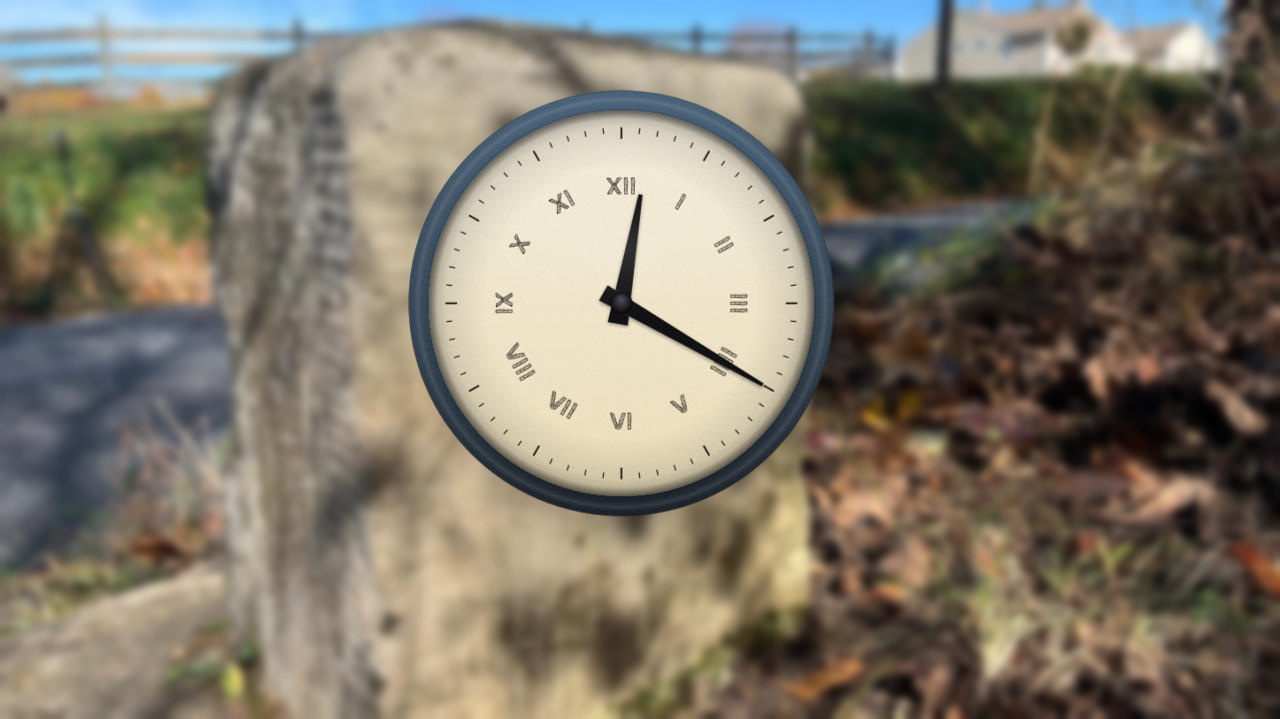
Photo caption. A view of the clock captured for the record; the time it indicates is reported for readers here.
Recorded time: 12:20
